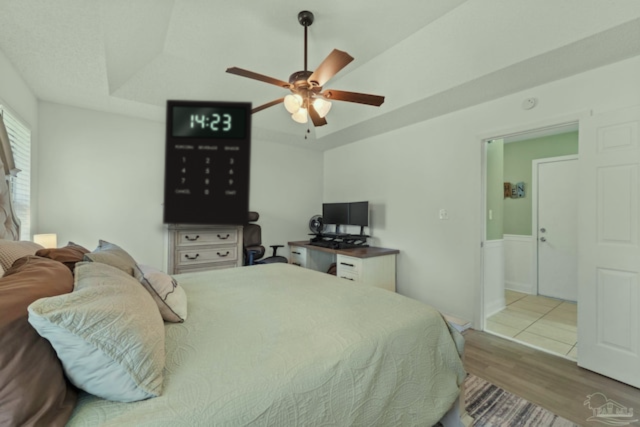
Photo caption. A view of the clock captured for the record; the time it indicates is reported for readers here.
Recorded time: 14:23
